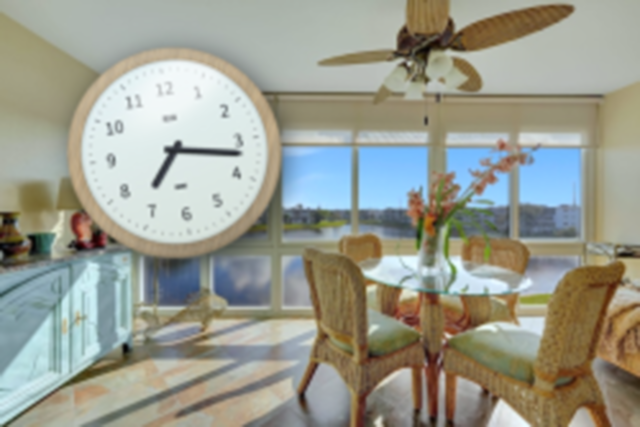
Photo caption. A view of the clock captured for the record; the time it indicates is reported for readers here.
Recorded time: 7:17
